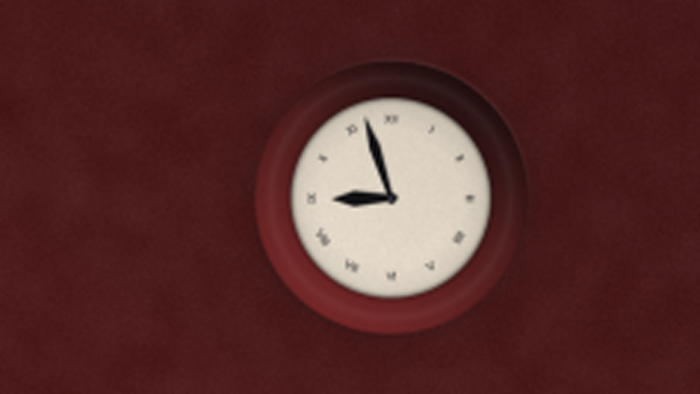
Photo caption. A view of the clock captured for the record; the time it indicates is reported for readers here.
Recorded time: 8:57
